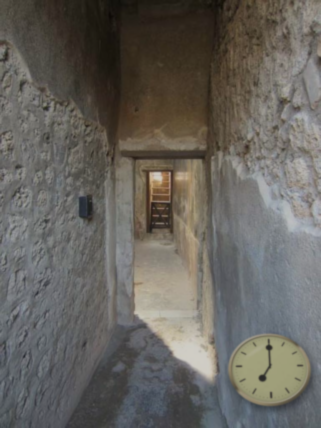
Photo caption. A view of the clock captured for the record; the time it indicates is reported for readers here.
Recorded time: 7:00
